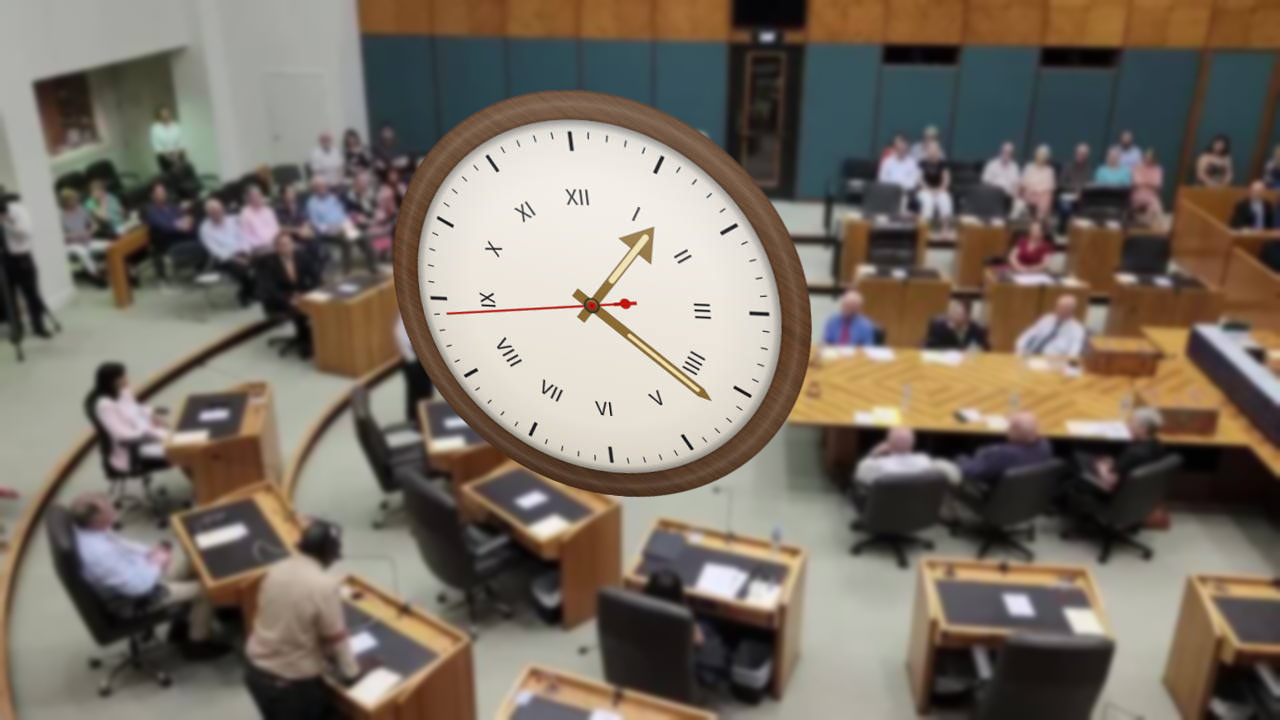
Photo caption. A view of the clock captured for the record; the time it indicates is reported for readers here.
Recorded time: 1:21:44
